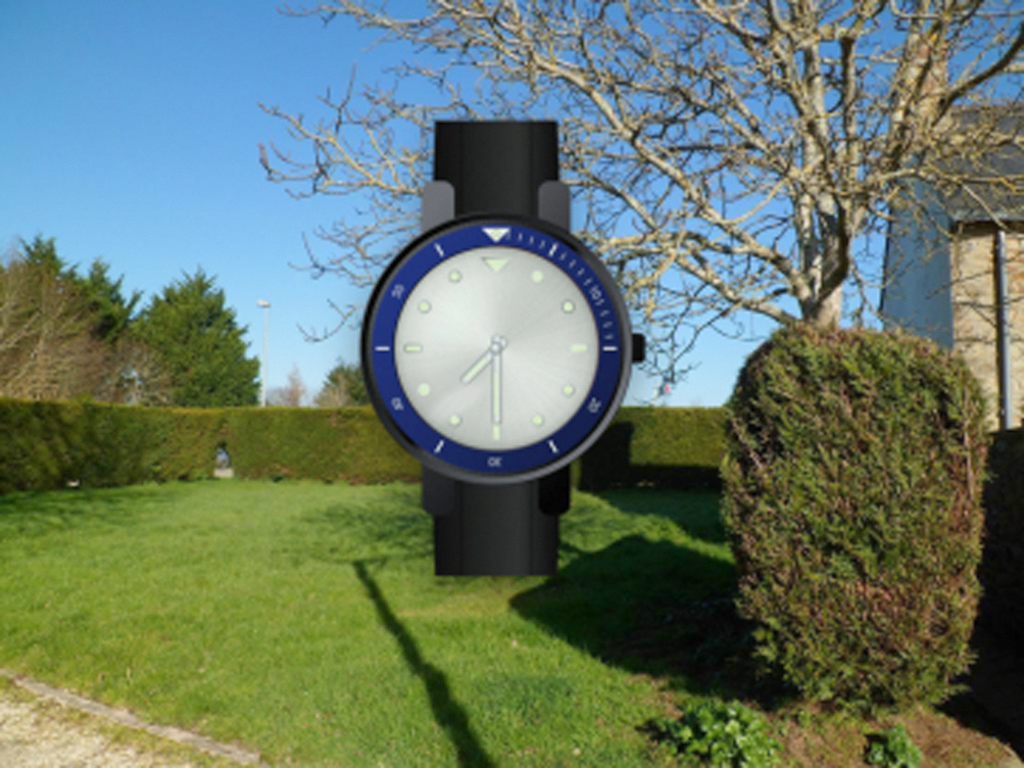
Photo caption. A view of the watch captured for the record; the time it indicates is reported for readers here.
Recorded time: 7:30
